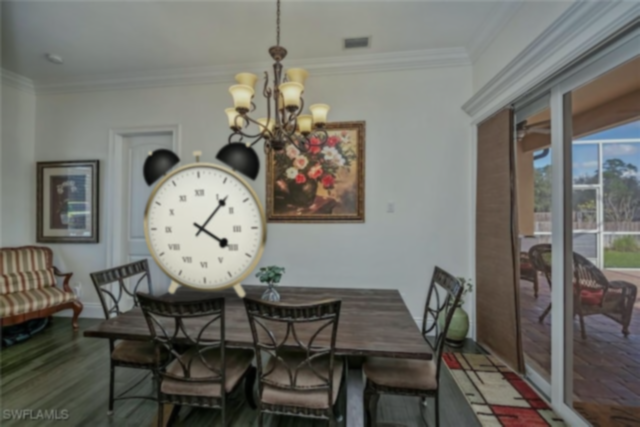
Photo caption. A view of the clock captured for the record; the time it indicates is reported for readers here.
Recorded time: 4:07
